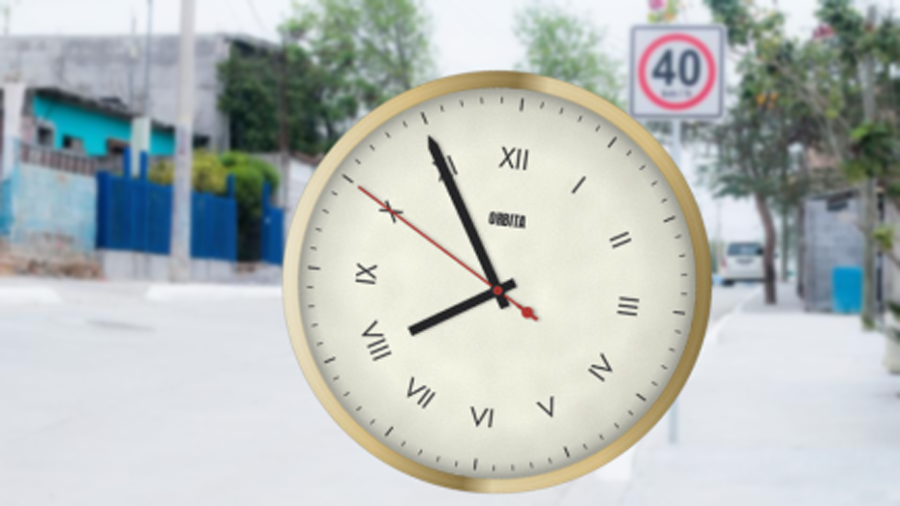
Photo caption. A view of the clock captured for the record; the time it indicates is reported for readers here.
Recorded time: 7:54:50
